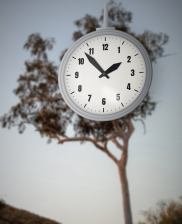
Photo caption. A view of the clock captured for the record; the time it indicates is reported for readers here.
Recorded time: 1:53
